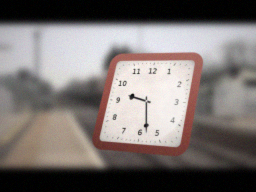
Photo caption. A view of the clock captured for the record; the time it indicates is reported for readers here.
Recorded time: 9:28
